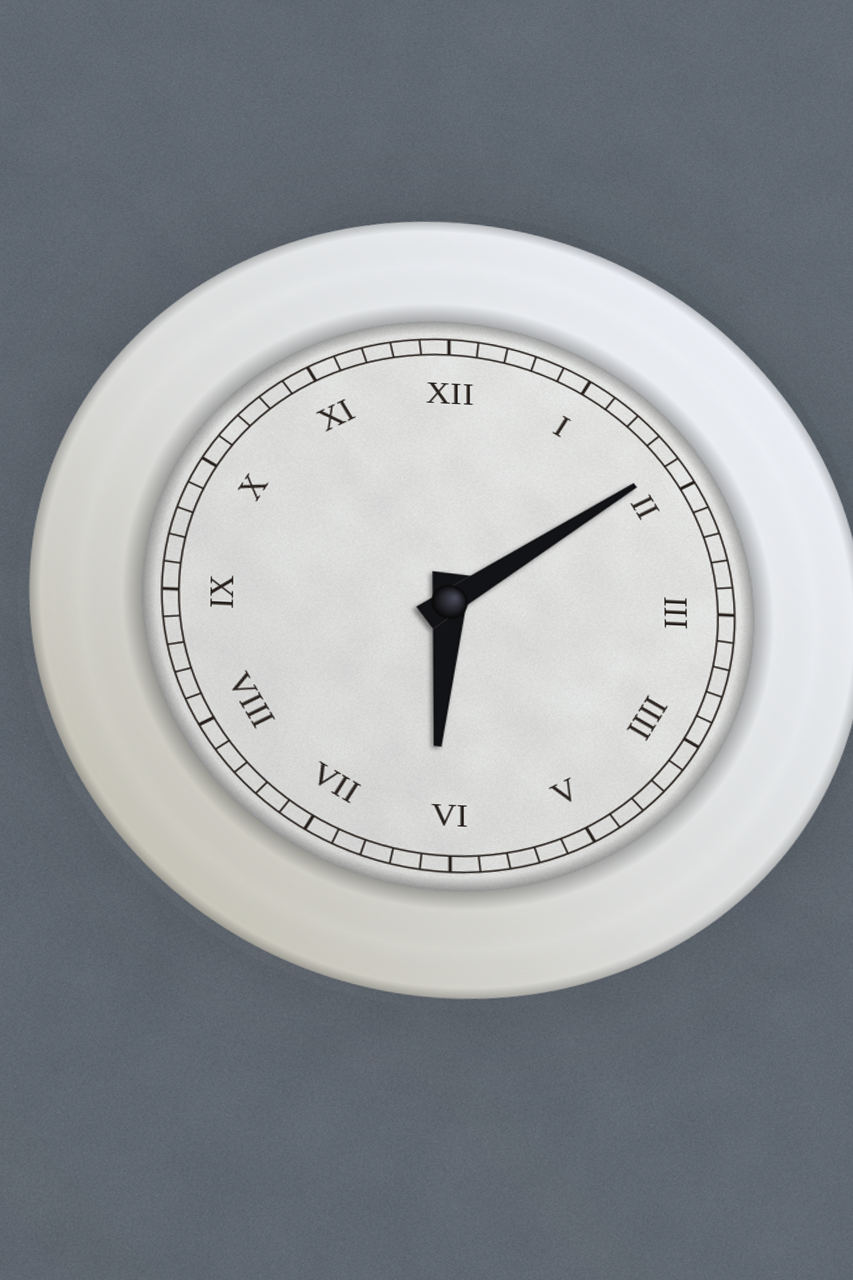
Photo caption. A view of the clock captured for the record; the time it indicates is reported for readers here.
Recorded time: 6:09
